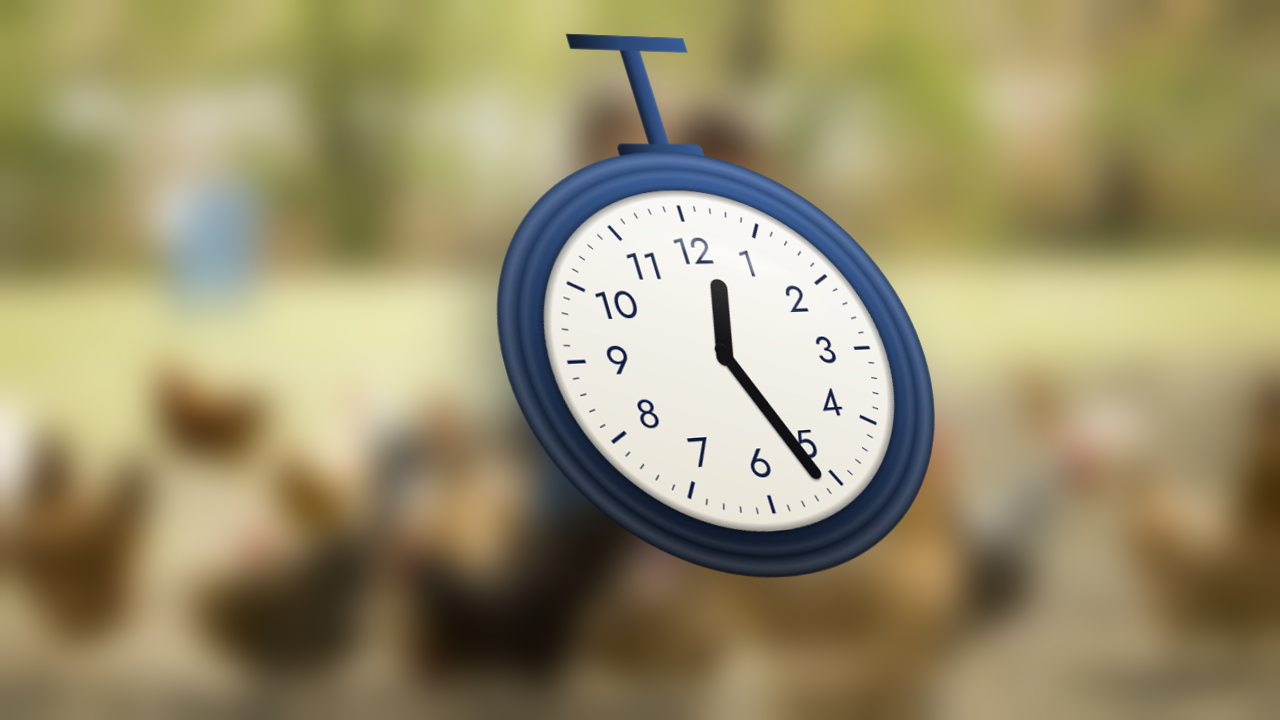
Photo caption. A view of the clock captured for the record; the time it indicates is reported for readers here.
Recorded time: 12:26
